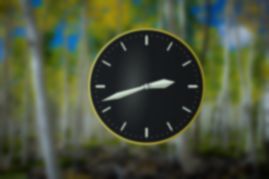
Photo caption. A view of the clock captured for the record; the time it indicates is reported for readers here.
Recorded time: 2:42
